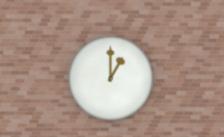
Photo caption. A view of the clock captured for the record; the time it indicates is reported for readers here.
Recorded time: 1:00
